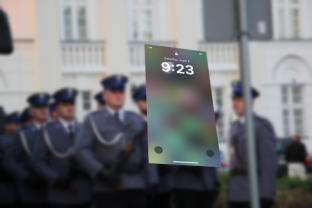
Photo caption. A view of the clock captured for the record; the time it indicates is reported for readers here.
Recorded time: 9:23
